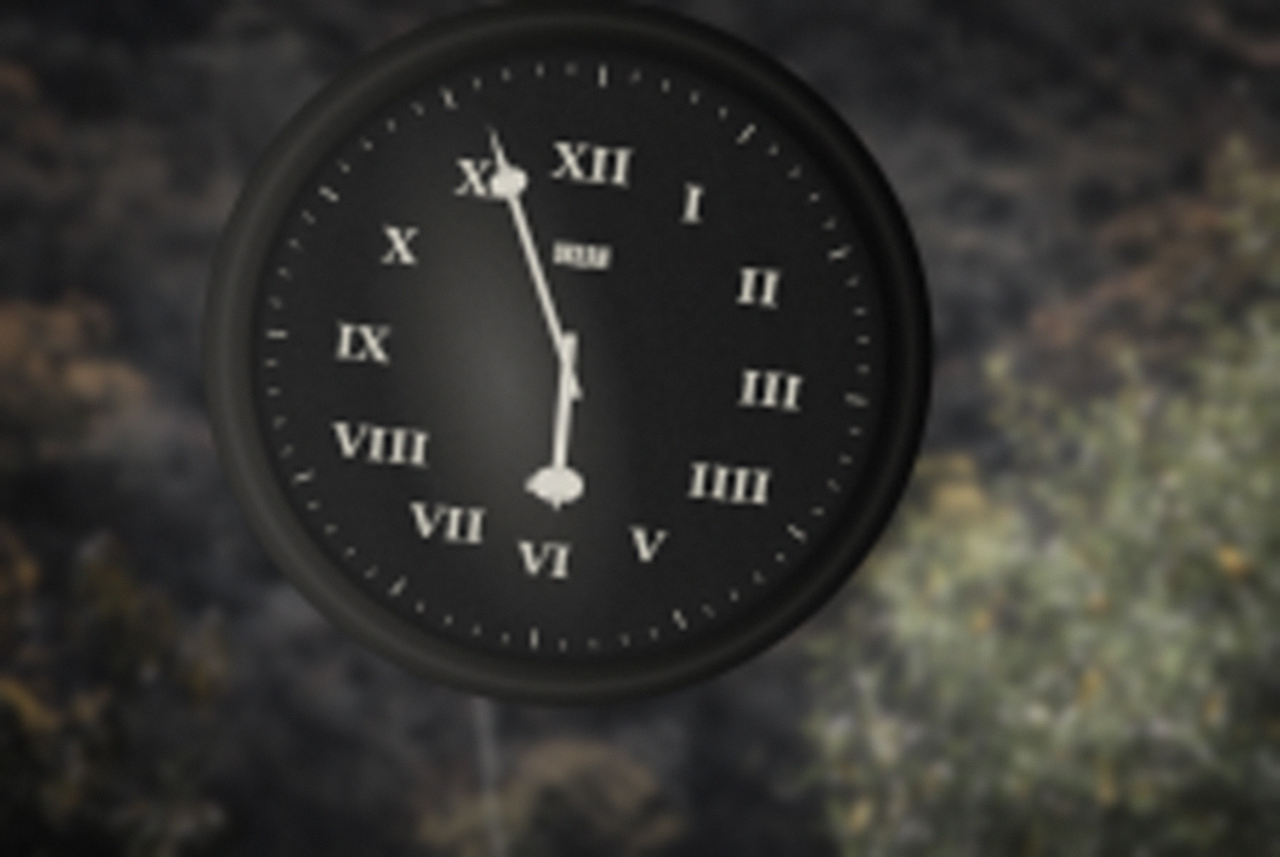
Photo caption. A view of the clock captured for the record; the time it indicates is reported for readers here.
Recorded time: 5:56
